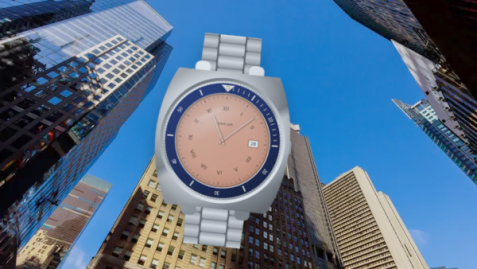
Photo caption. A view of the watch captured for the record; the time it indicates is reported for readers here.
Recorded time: 11:08
